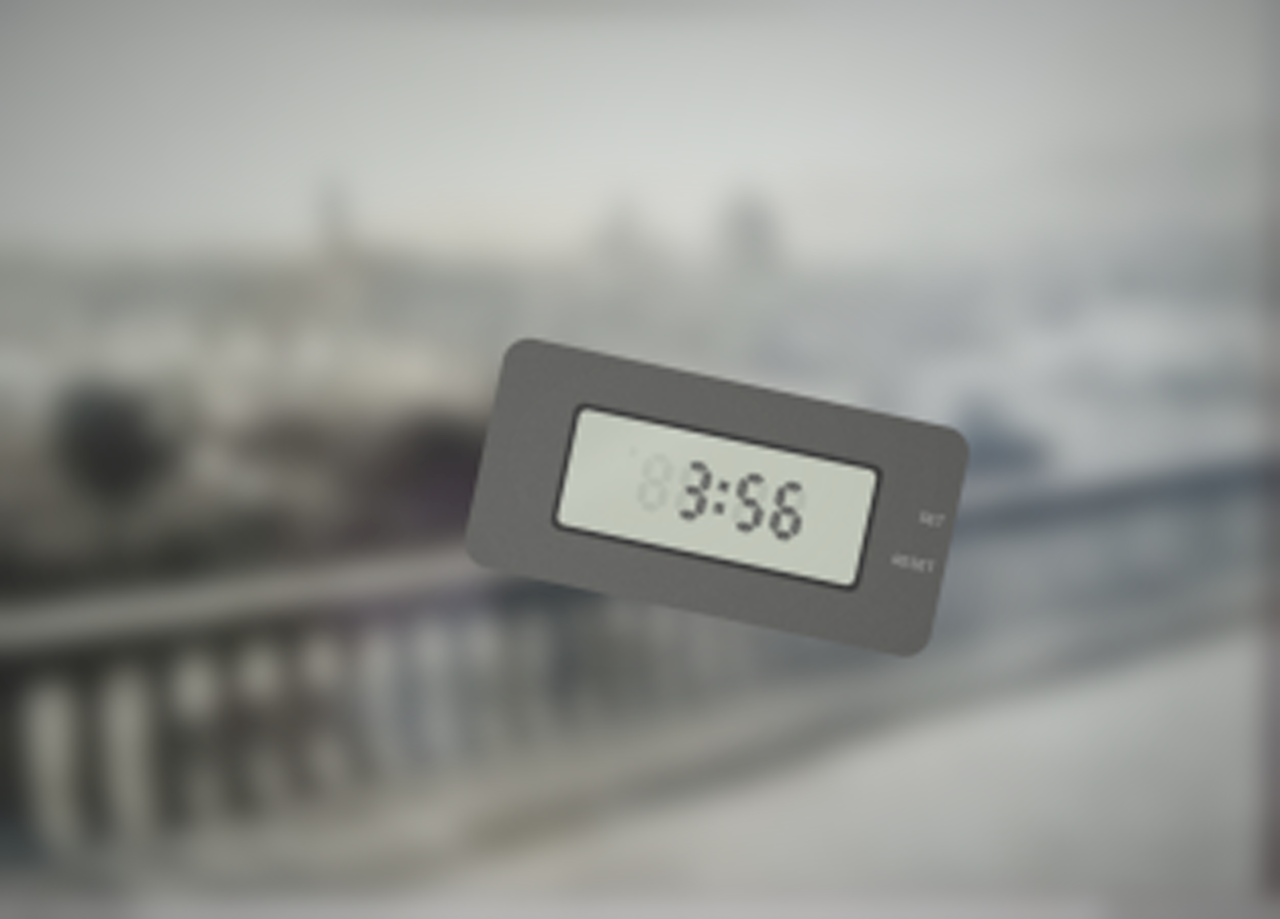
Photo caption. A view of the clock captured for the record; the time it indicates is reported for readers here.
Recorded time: 3:56
